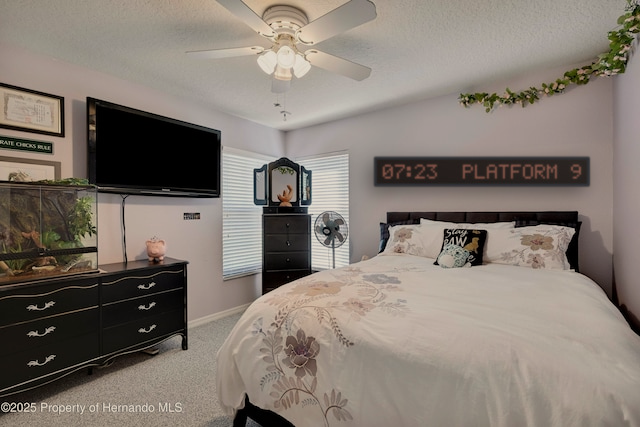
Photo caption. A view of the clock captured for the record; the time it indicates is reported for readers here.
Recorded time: 7:23
